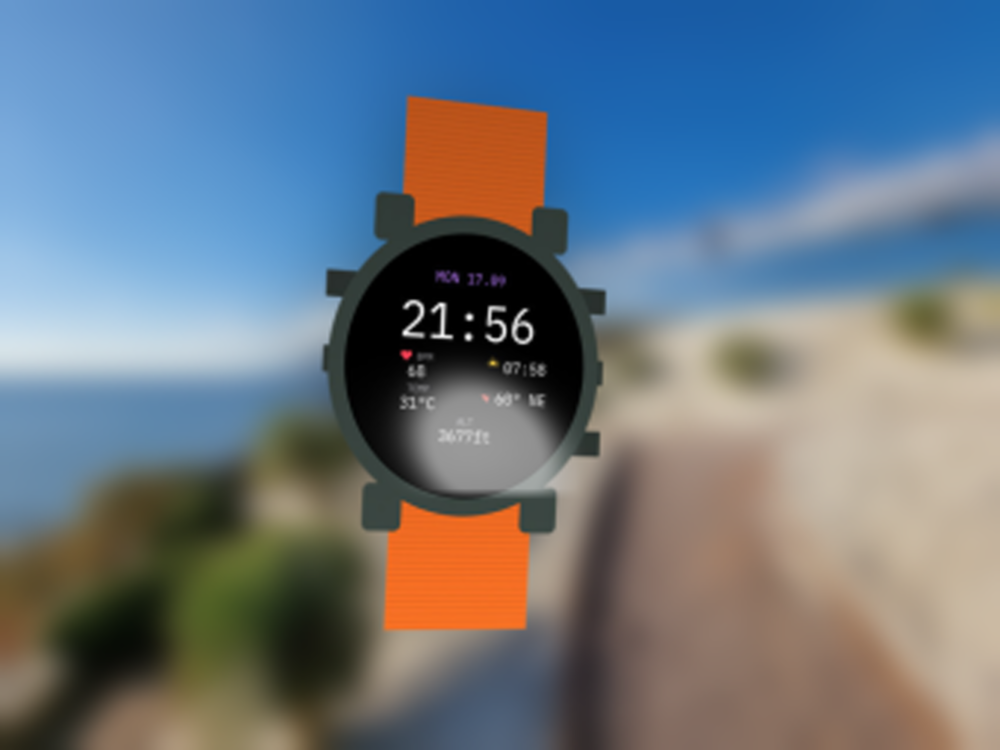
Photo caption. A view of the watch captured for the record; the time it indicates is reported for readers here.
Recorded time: 21:56
